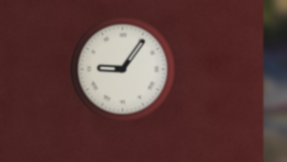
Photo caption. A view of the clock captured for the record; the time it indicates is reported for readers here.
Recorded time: 9:06
